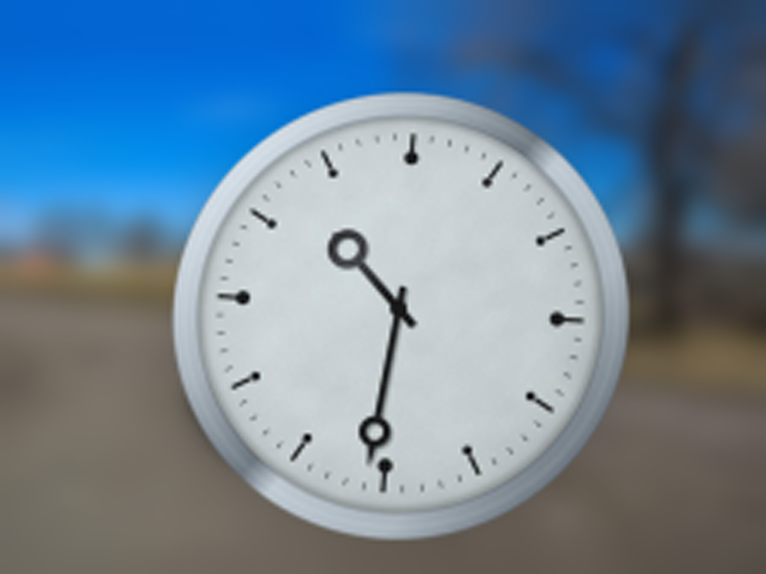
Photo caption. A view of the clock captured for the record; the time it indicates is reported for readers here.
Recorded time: 10:31
